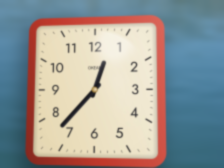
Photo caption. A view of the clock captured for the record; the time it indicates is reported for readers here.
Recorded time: 12:37
